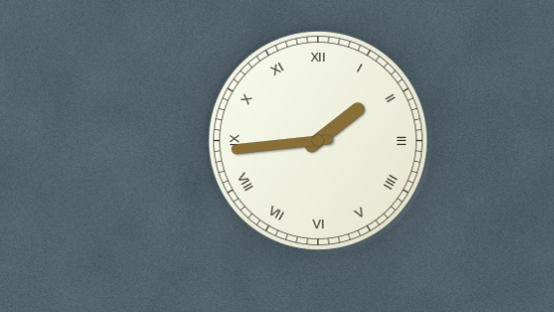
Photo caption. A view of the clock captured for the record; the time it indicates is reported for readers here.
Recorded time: 1:44
